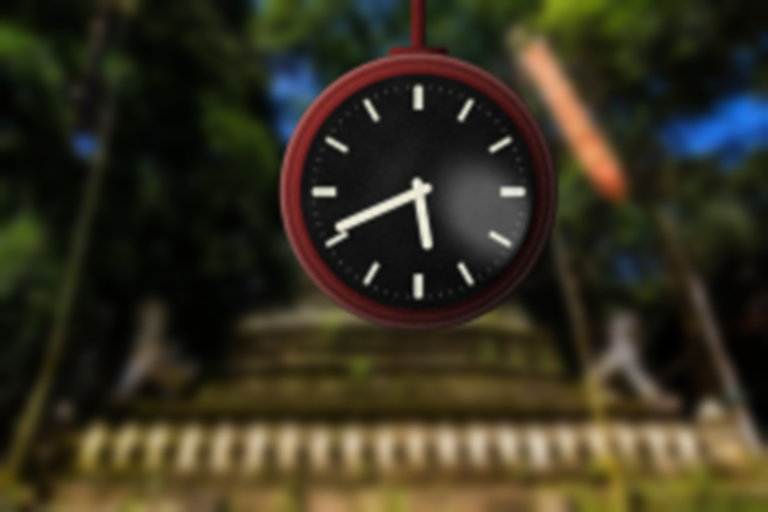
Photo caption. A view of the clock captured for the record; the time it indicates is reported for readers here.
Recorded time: 5:41
